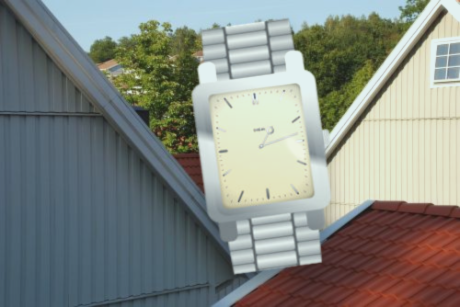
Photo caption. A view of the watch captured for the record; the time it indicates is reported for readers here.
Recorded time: 1:13
